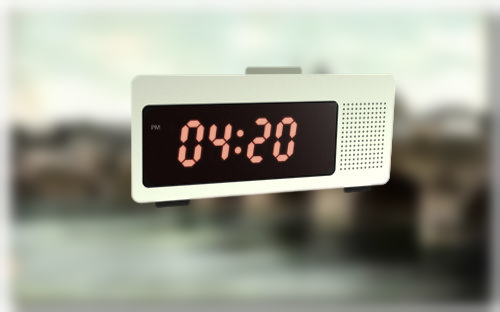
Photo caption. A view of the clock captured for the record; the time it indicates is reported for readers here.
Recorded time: 4:20
